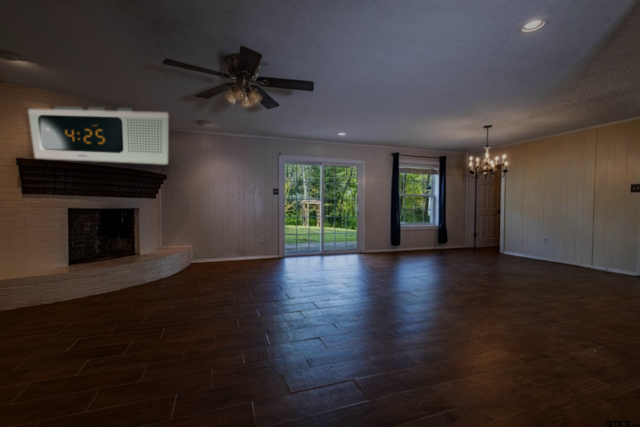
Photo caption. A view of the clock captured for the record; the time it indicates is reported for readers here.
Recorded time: 4:25
